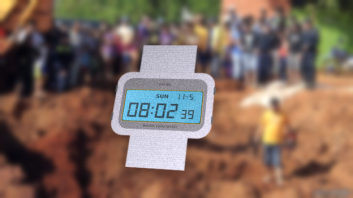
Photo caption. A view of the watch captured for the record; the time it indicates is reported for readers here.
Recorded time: 8:02:39
